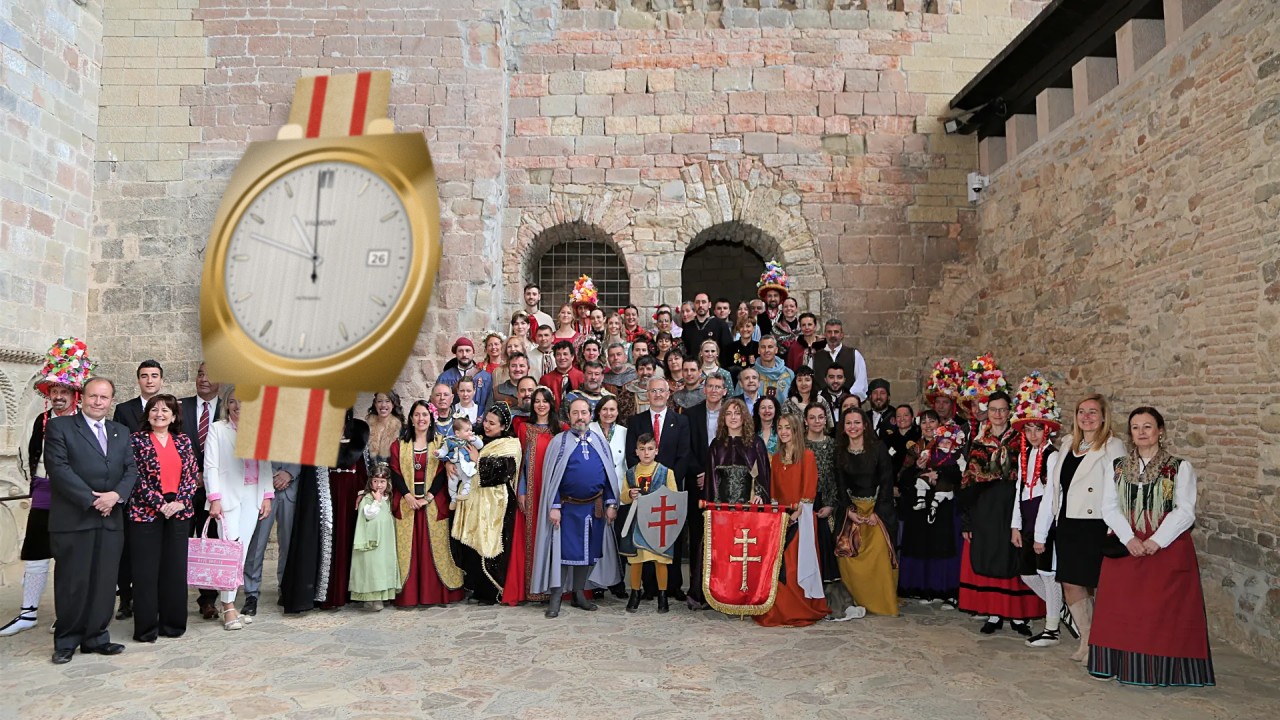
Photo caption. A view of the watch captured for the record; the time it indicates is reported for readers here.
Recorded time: 10:47:59
